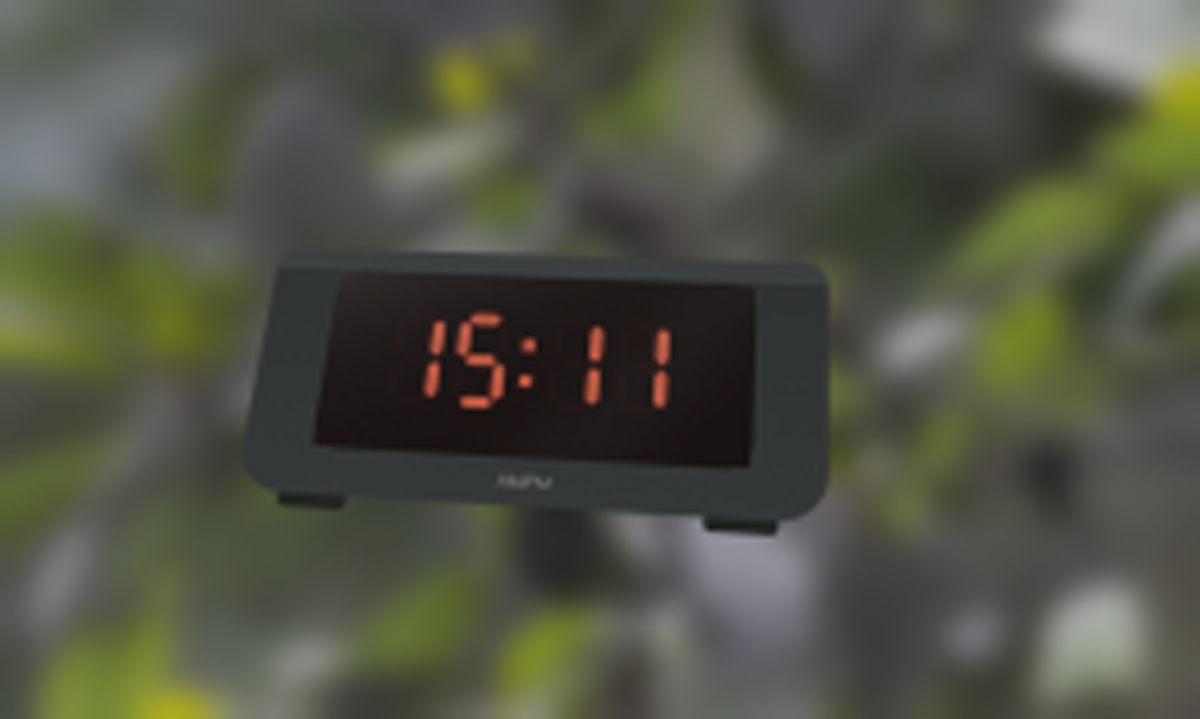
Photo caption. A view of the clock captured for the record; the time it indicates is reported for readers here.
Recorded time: 15:11
